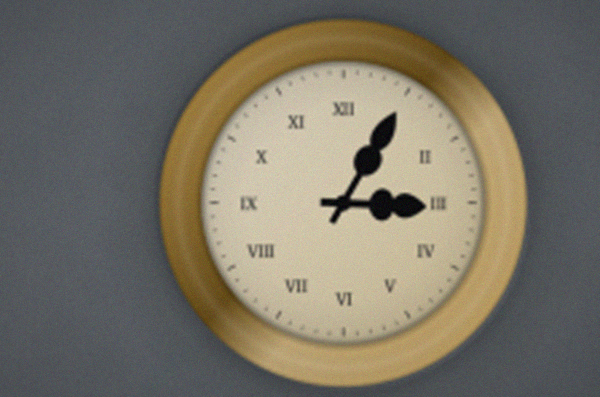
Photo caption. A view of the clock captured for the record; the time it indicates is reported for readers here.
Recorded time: 3:05
